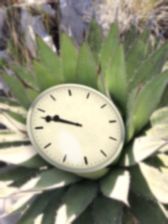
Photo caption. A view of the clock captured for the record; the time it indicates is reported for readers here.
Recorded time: 9:48
